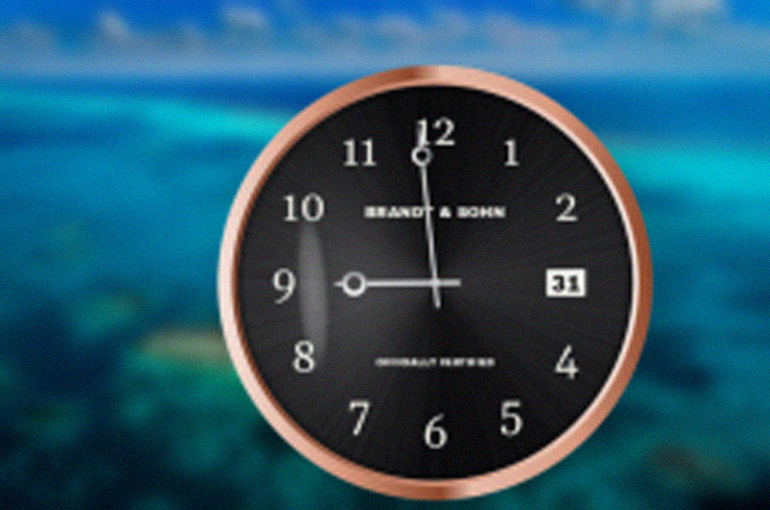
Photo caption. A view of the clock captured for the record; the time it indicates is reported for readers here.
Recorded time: 8:59
